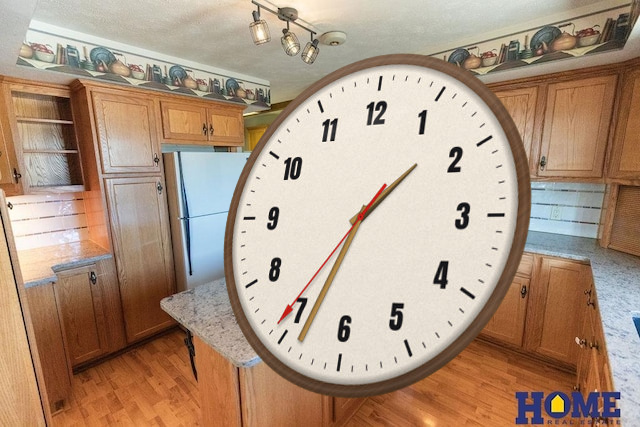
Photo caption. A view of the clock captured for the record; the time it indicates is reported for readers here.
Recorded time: 1:33:36
